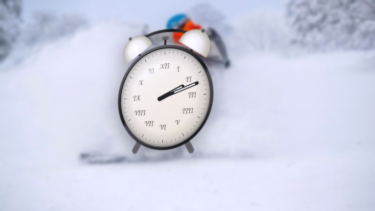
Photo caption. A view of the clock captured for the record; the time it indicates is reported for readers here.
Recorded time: 2:12
